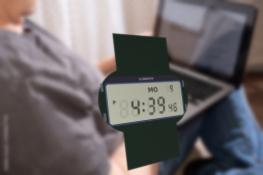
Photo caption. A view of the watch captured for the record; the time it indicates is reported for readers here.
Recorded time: 4:39:46
